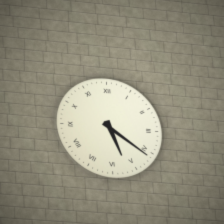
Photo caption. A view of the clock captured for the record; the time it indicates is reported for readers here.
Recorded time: 5:21
